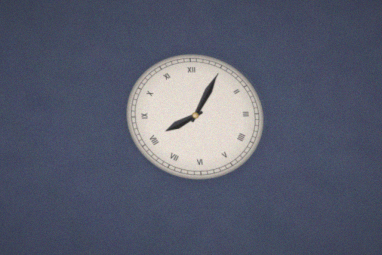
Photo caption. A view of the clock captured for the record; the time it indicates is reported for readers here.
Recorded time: 8:05
